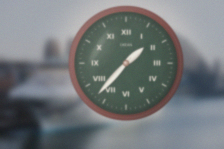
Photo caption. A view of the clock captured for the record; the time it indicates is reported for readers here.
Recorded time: 1:37
